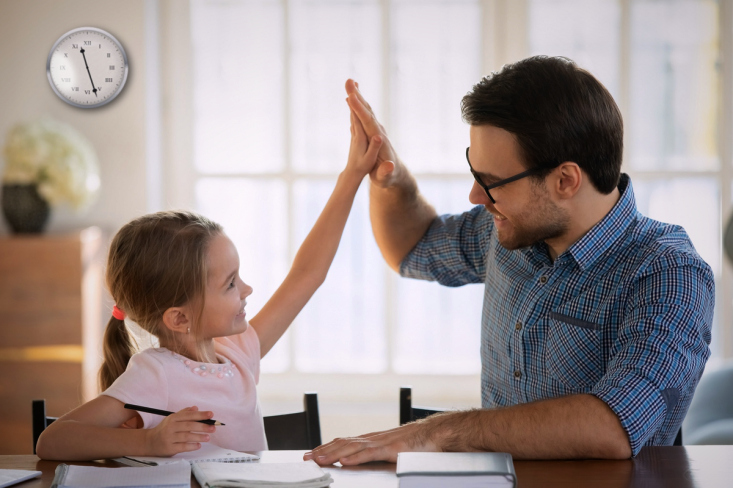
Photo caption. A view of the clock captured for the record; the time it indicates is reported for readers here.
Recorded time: 11:27
